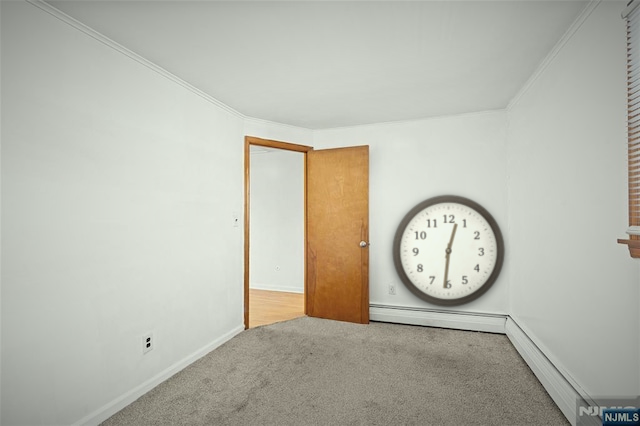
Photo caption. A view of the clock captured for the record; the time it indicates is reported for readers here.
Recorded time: 12:31
